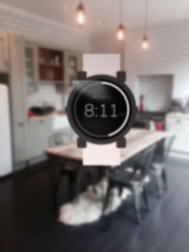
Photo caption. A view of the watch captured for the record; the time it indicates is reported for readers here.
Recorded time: 8:11
